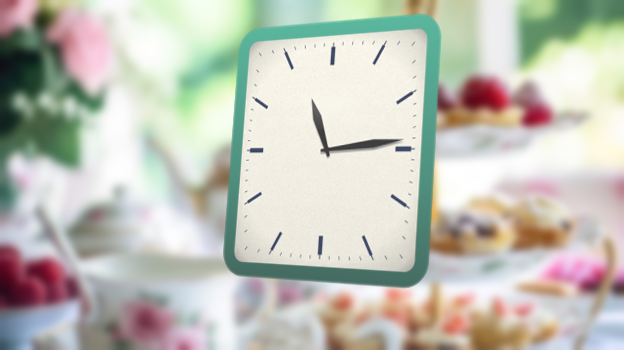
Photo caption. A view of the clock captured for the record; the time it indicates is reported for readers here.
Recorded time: 11:14
